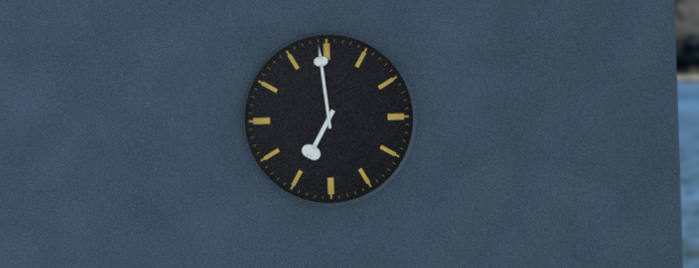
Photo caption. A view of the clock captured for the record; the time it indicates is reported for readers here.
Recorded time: 6:59
